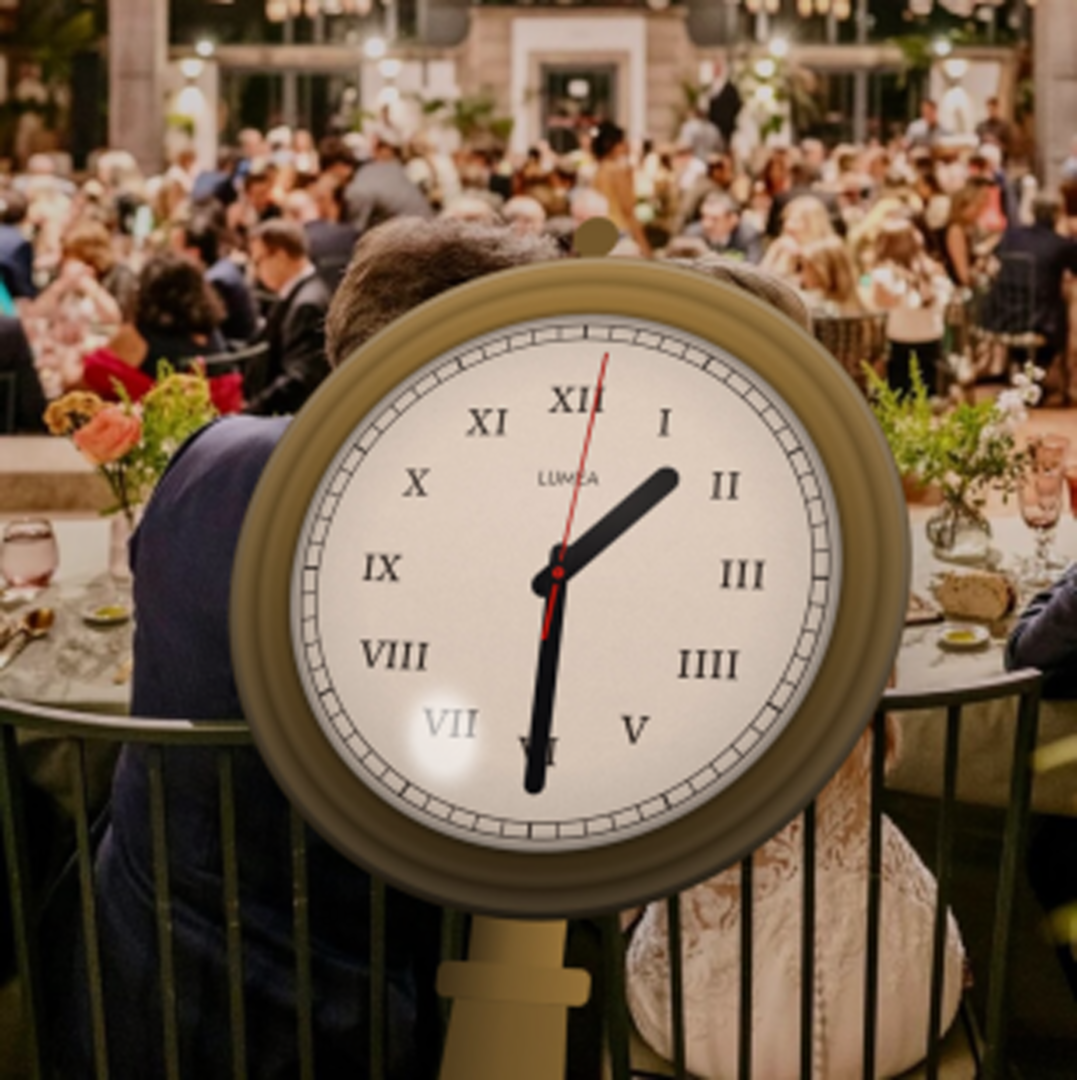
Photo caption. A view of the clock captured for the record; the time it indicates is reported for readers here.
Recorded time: 1:30:01
